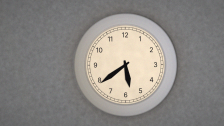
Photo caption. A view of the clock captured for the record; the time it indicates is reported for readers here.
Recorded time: 5:39
